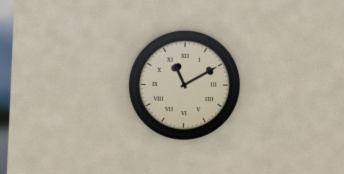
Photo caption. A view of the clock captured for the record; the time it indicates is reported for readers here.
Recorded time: 11:10
